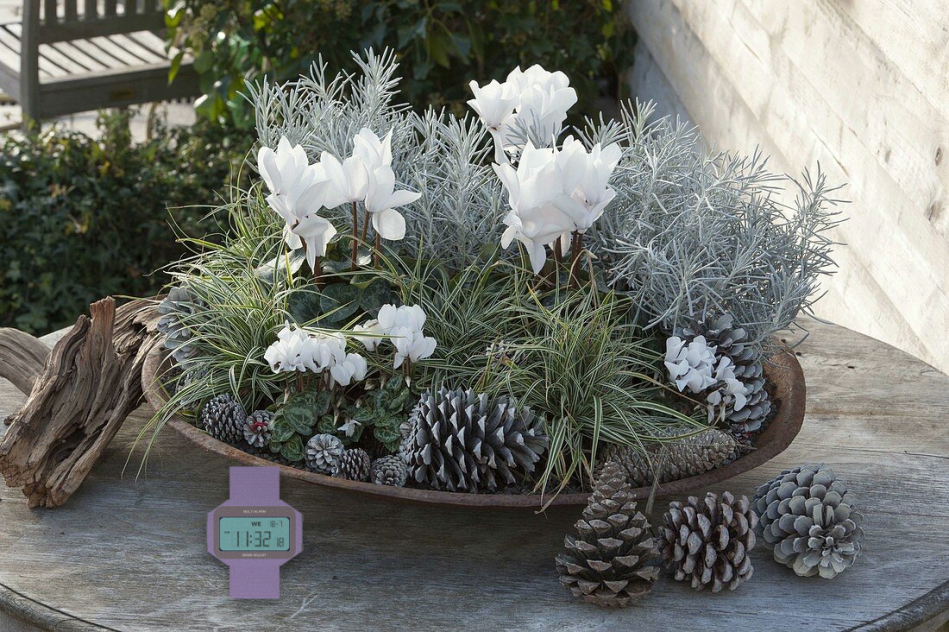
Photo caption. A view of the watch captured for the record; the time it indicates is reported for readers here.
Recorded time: 11:32:18
